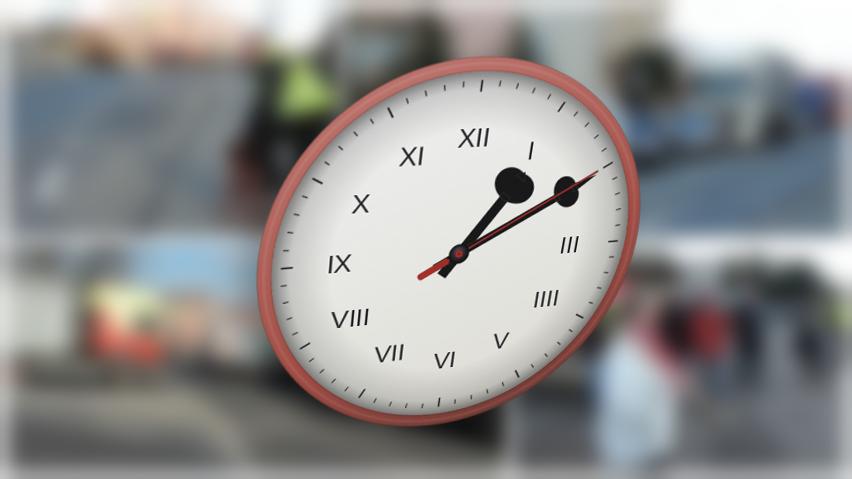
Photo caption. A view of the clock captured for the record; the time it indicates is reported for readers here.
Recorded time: 1:10:10
